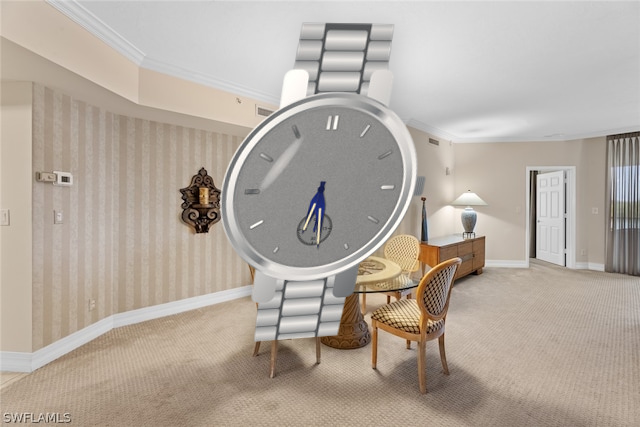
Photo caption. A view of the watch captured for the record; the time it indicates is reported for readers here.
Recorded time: 6:29
